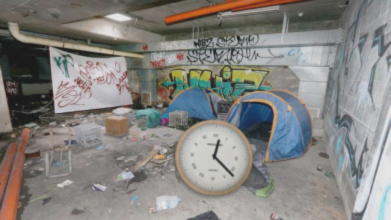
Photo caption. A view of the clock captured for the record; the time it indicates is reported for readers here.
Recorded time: 12:22
